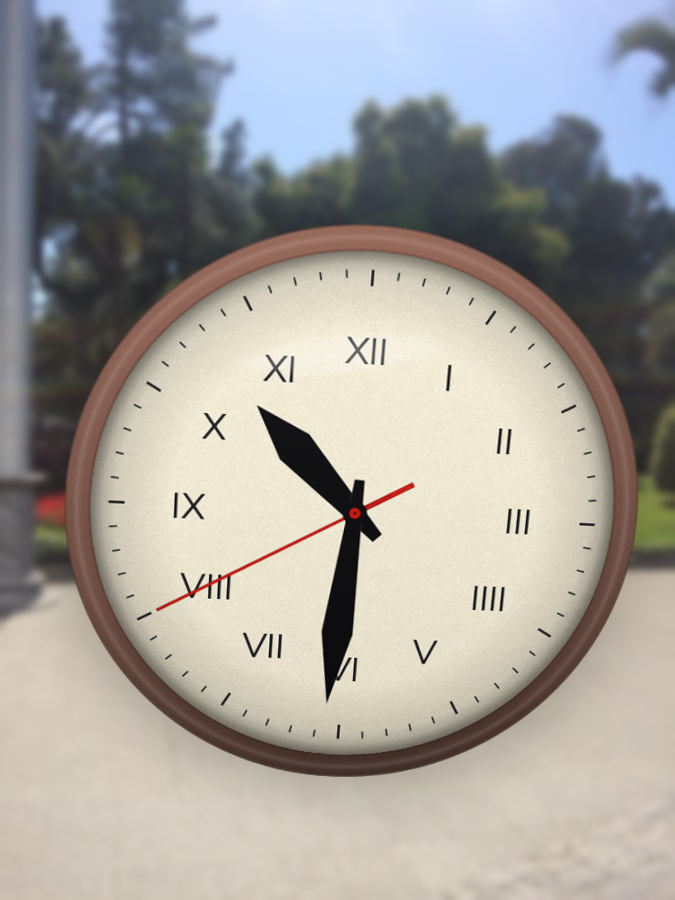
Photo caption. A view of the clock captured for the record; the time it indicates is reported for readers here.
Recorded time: 10:30:40
